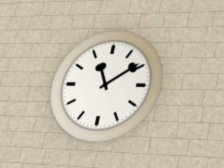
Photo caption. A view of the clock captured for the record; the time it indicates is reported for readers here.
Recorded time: 11:09
